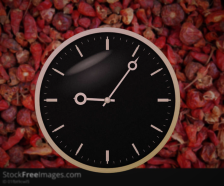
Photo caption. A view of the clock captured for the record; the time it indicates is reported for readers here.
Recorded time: 9:06
